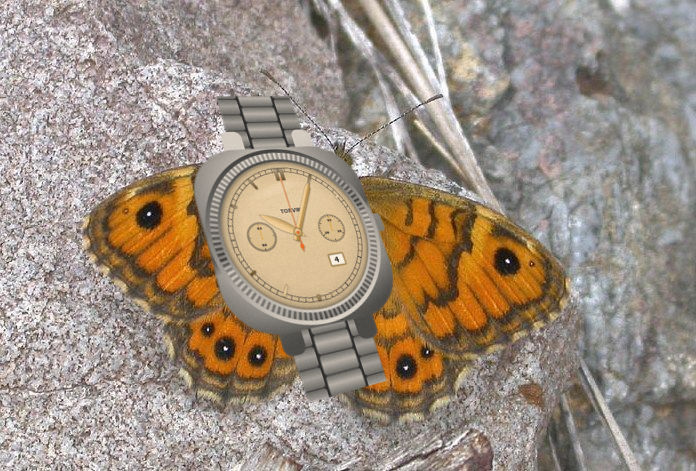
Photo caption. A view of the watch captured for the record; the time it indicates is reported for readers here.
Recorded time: 10:05
